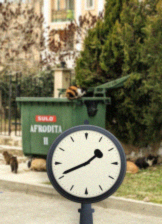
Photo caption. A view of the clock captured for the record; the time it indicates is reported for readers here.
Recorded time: 1:41
